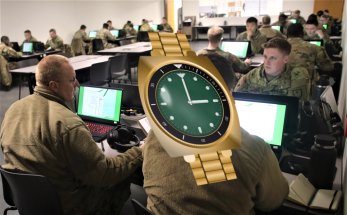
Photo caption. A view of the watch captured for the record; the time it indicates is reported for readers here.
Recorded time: 3:00
